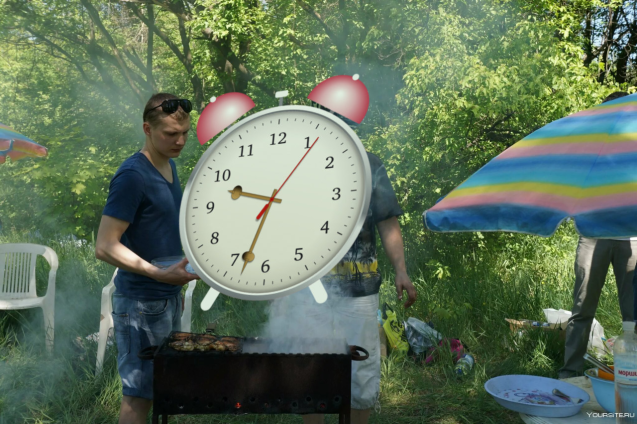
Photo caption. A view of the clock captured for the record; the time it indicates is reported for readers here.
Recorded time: 9:33:06
